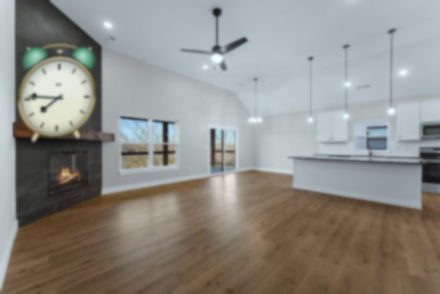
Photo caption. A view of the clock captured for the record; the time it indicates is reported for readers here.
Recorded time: 7:46
